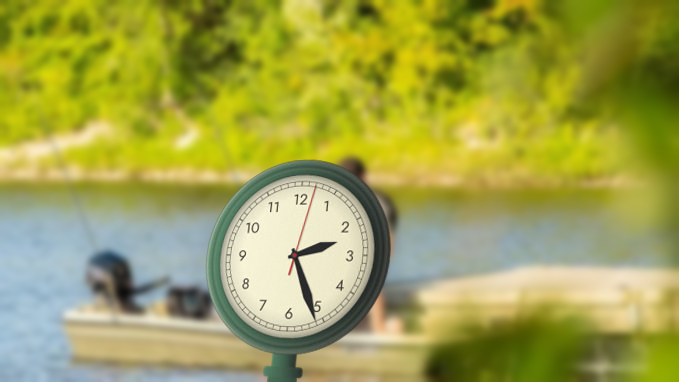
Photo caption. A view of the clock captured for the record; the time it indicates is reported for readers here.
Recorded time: 2:26:02
